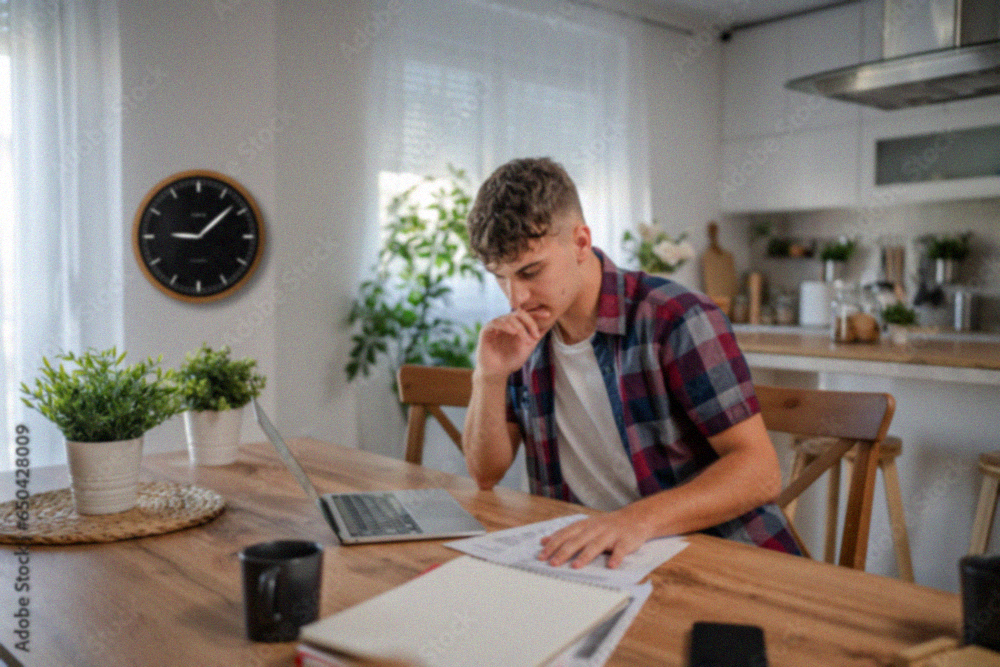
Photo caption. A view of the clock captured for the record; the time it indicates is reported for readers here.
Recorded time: 9:08
